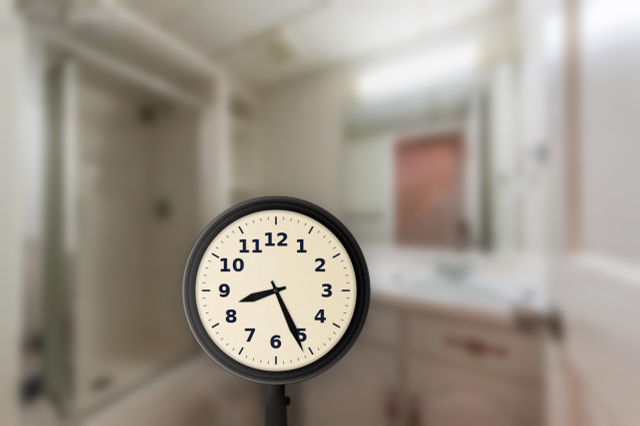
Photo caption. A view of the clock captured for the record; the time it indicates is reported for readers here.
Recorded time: 8:26
